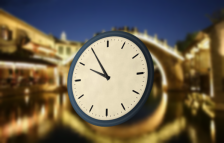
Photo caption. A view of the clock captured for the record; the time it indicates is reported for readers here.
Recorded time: 9:55
